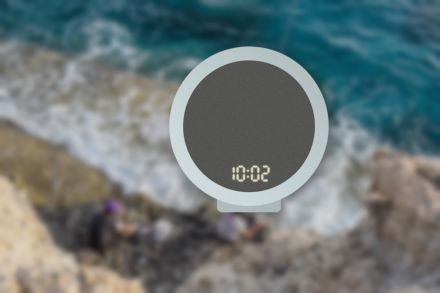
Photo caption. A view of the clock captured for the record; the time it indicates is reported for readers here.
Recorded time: 10:02
